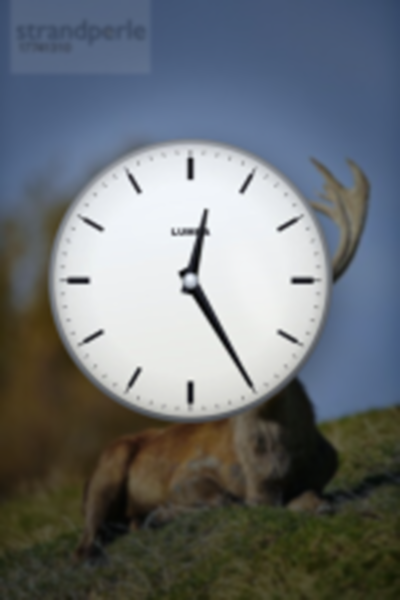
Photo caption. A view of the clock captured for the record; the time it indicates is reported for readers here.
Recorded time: 12:25
